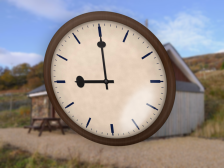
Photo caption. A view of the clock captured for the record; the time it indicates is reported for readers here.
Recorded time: 9:00
